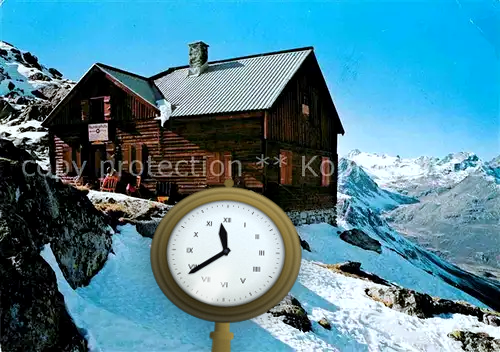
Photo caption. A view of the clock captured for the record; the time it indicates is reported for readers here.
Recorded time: 11:39
